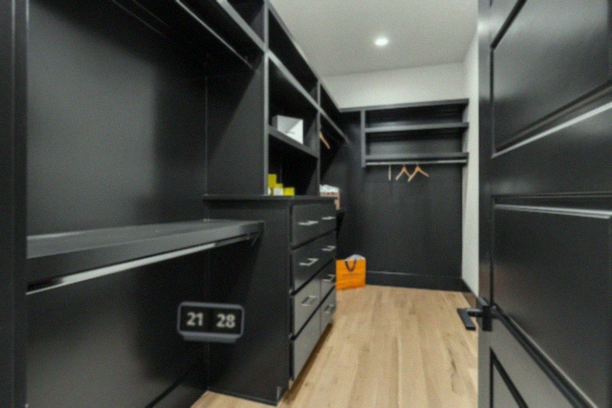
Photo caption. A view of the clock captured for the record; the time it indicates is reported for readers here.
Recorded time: 21:28
